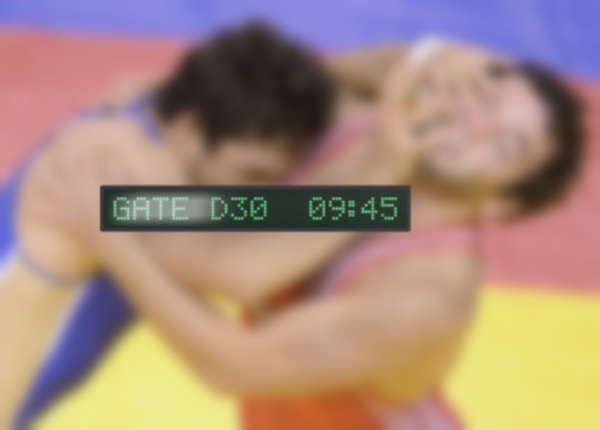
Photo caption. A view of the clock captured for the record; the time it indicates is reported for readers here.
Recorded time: 9:45
